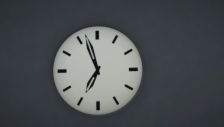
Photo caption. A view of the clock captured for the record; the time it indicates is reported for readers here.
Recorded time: 6:57
